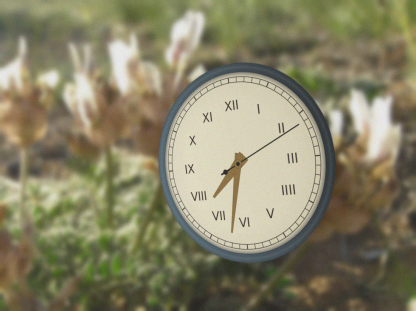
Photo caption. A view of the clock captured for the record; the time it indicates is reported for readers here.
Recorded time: 7:32:11
